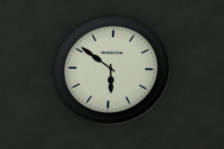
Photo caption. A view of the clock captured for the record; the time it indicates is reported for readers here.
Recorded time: 5:51
